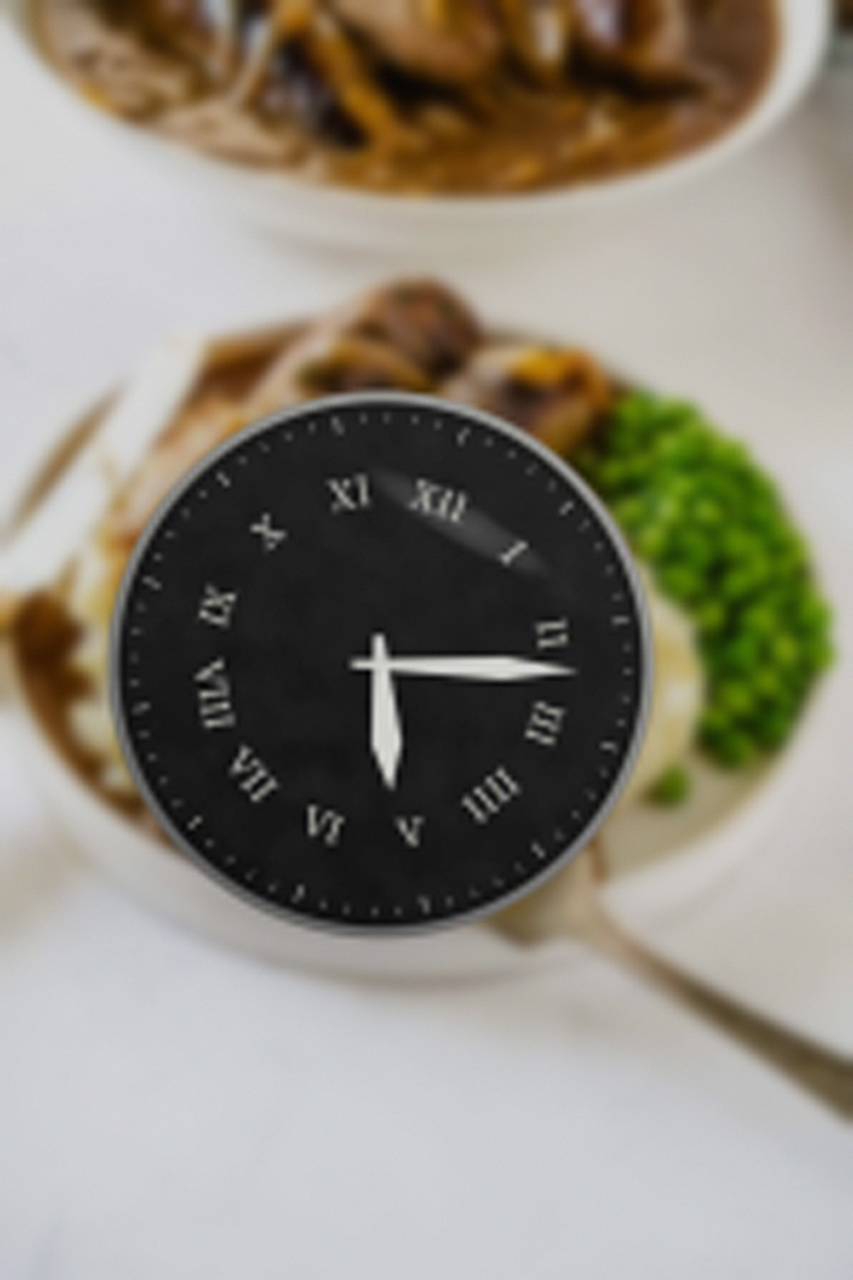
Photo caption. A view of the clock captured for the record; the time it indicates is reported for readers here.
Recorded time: 5:12
